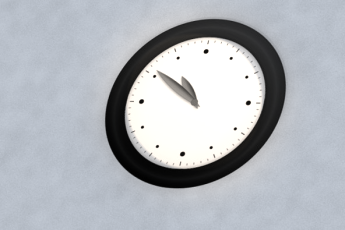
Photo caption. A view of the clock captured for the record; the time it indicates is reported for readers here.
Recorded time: 10:51
